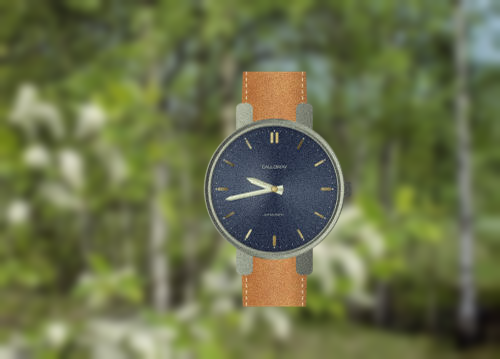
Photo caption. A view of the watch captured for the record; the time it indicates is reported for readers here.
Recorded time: 9:43
